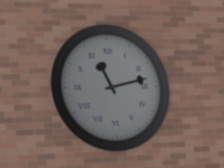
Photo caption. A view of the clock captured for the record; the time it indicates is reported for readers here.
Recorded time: 11:13
